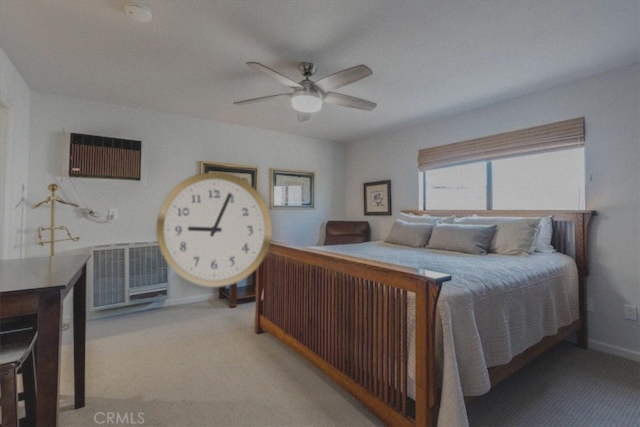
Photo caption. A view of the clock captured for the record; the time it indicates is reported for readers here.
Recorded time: 9:04
